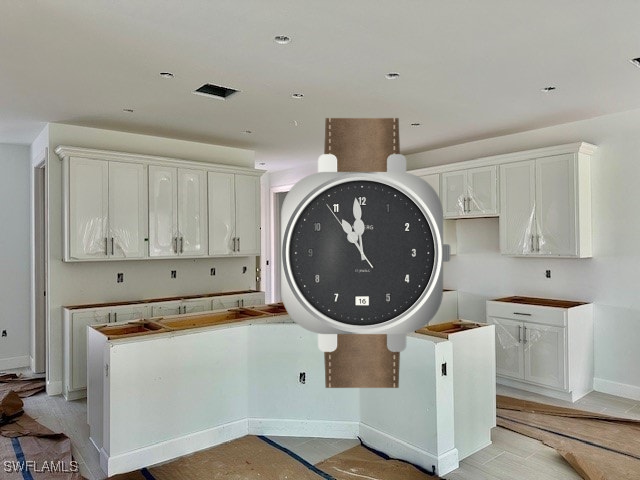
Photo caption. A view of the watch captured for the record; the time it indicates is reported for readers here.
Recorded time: 10:58:54
